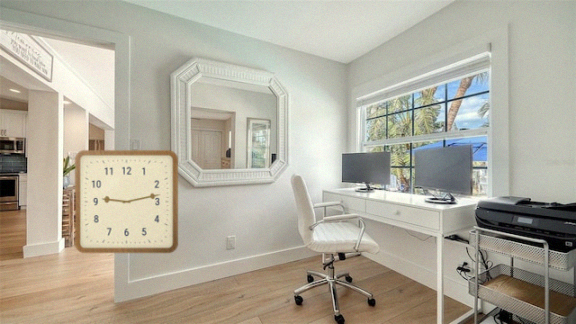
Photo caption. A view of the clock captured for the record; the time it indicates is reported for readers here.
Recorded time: 9:13
